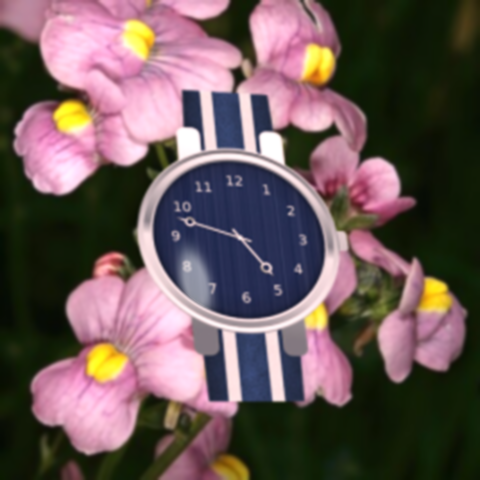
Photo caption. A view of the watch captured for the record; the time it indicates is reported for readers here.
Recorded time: 4:48
